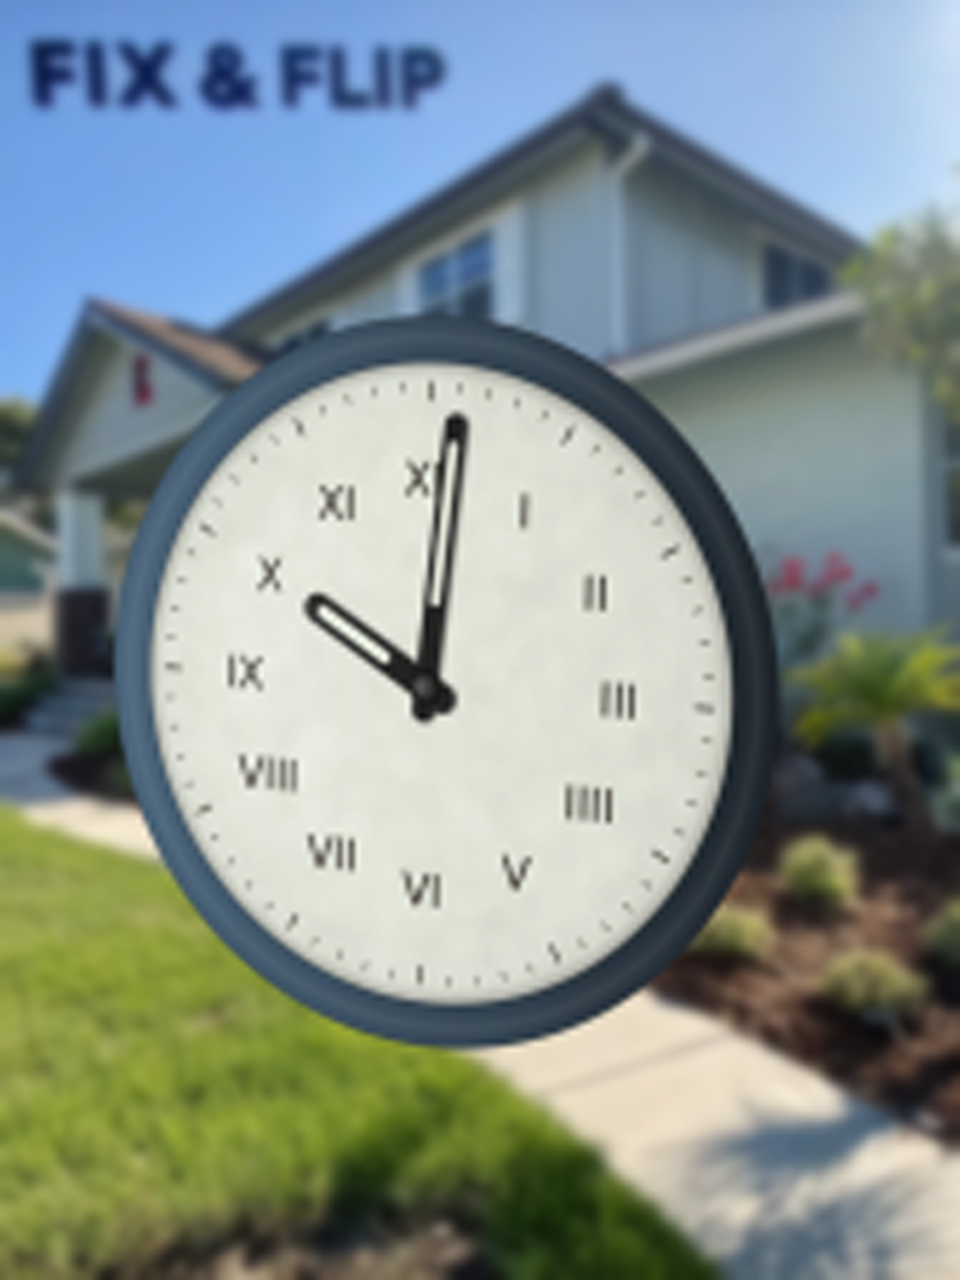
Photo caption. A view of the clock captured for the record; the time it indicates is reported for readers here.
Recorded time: 10:01
